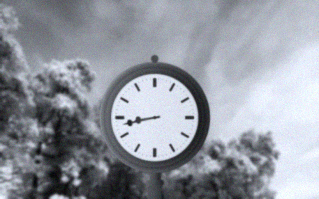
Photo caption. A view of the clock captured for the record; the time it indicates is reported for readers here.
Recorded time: 8:43
